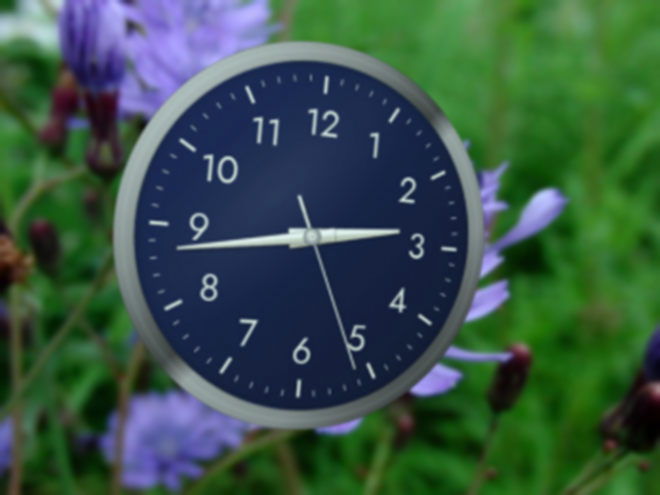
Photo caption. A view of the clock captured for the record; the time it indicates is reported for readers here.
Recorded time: 2:43:26
